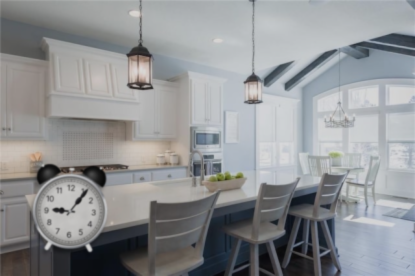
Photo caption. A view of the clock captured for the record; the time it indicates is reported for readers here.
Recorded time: 9:06
